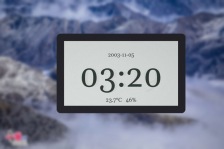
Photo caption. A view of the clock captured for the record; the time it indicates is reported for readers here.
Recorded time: 3:20
